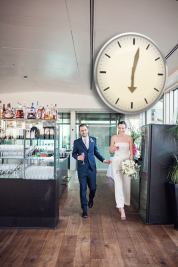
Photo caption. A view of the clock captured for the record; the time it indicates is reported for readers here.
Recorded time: 6:02
